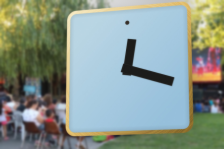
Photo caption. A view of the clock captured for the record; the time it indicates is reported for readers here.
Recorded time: 12:18
